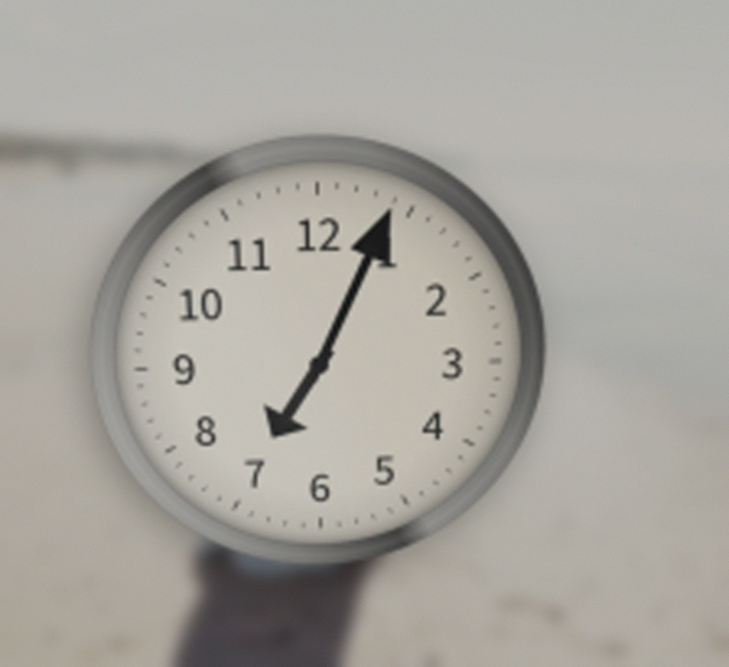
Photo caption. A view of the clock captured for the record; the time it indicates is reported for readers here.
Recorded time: 7:04
